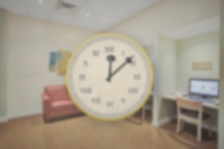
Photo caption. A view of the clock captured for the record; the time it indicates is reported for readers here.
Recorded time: 12:08
